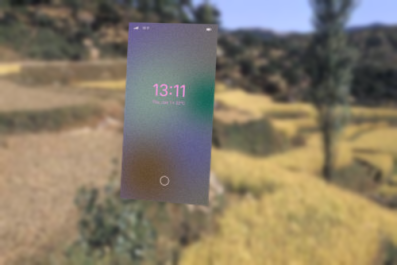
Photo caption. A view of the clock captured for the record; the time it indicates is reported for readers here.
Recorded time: 13:11
